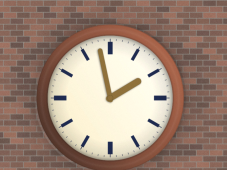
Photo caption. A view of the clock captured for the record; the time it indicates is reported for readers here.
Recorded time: 1:58
